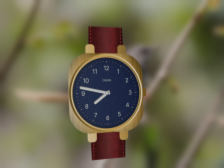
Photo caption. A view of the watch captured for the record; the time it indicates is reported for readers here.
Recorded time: 7:47
